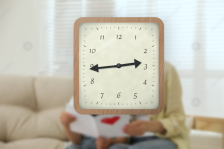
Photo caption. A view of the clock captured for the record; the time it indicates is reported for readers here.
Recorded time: 2:44
